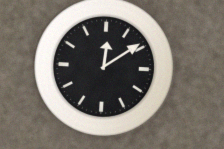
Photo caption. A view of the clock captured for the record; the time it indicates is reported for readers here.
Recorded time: 12:09
